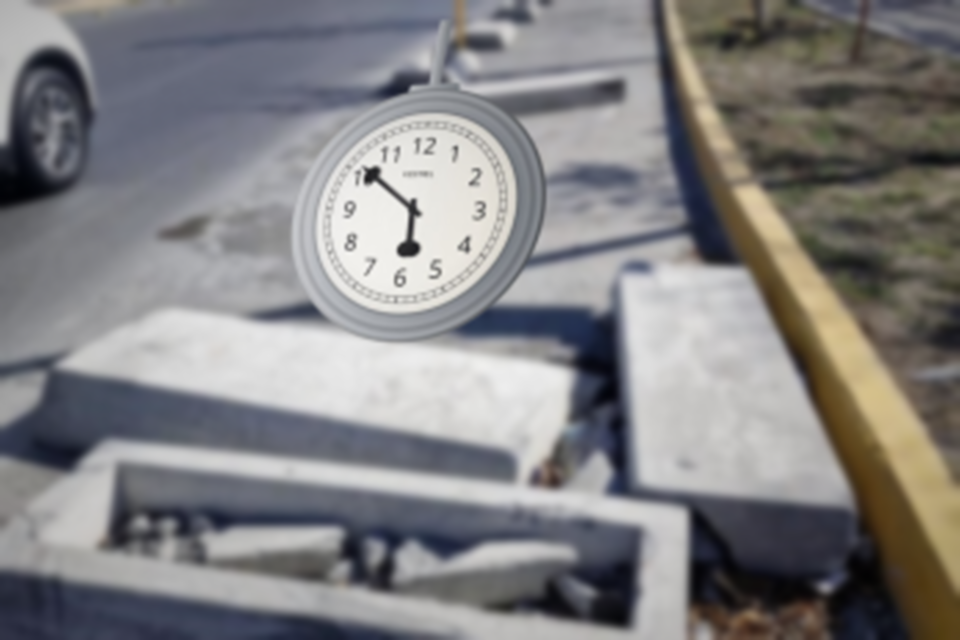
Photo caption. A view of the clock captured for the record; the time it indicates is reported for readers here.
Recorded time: 5:51
